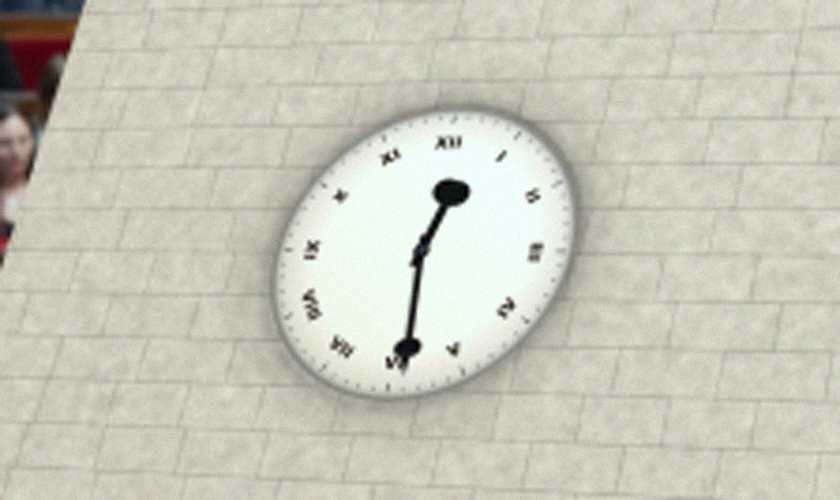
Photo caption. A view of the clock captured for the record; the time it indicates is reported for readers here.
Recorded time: 12:29
